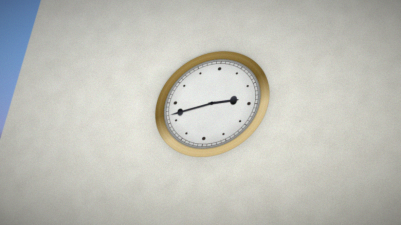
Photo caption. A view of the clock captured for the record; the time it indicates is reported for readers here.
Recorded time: 2:42
